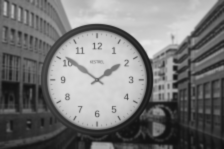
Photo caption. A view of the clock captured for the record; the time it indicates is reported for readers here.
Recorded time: 1:51
